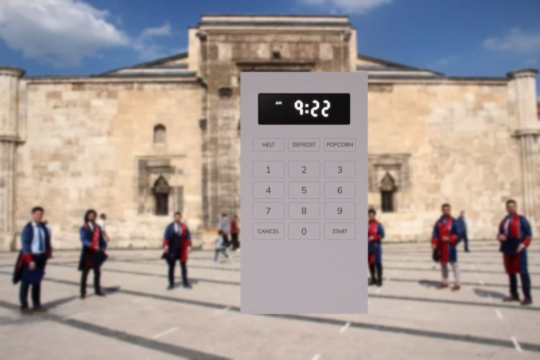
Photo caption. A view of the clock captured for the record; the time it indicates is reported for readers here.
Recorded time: 9:22
